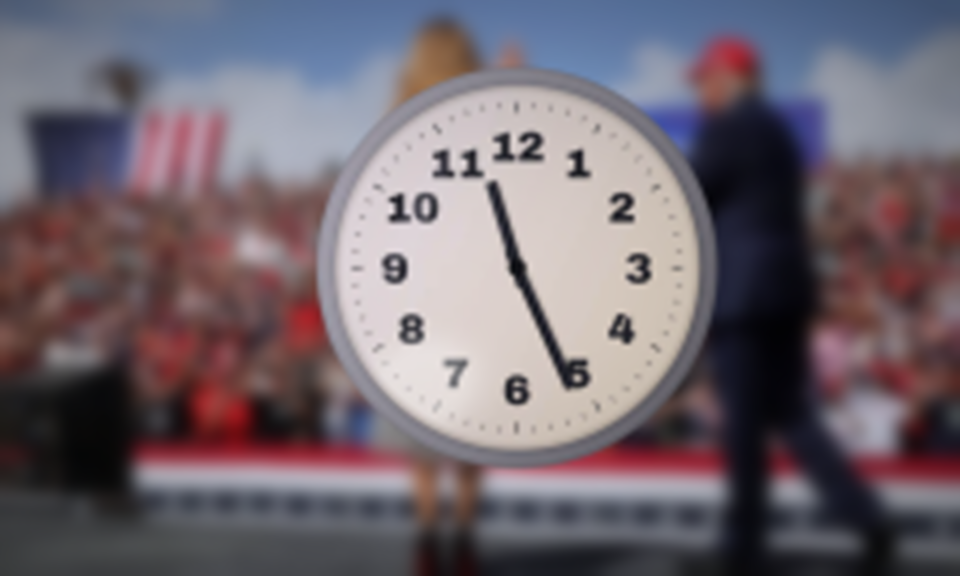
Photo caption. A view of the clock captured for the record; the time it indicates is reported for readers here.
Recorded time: 11:26
